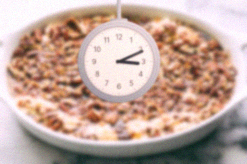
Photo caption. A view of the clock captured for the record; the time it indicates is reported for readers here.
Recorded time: 3:11
